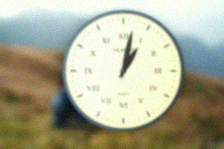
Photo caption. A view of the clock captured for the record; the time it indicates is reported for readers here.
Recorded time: 1:02
